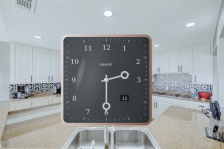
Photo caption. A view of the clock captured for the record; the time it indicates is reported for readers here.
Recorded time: 2:30
